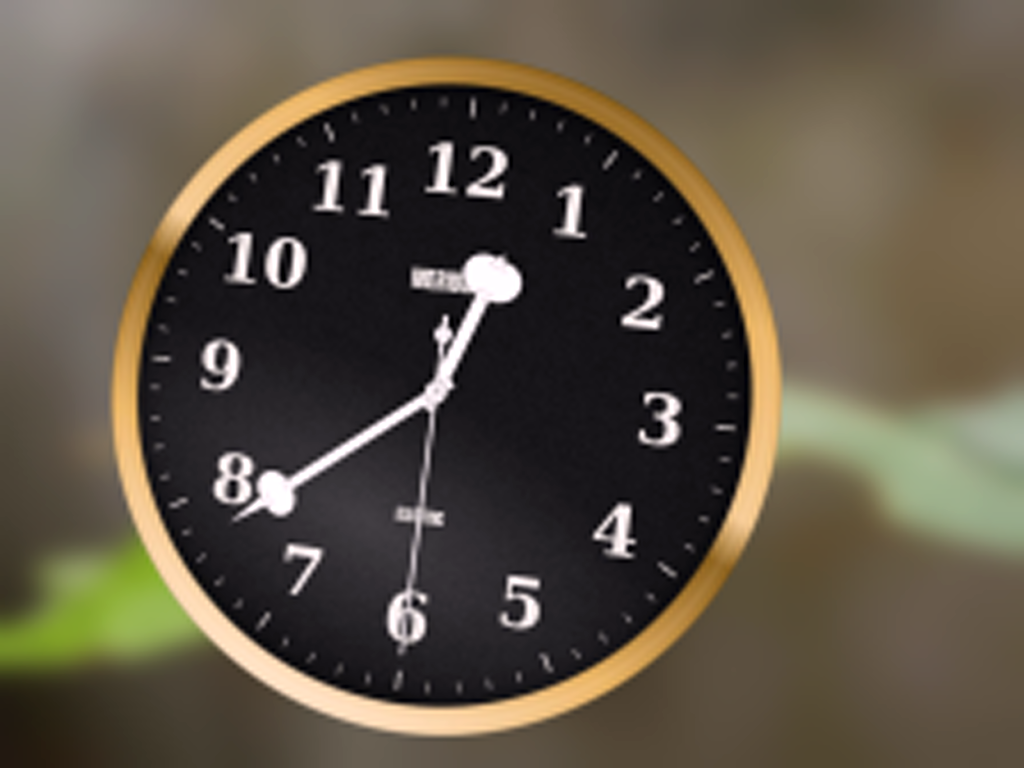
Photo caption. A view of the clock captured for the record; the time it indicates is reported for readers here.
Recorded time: 12:38:30
